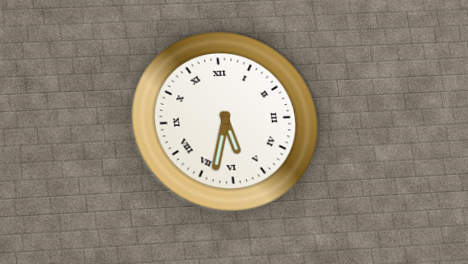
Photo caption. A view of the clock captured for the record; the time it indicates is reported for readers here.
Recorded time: 5:33
